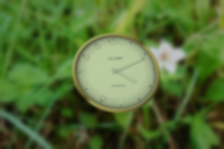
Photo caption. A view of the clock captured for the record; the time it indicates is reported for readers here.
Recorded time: 4:11
